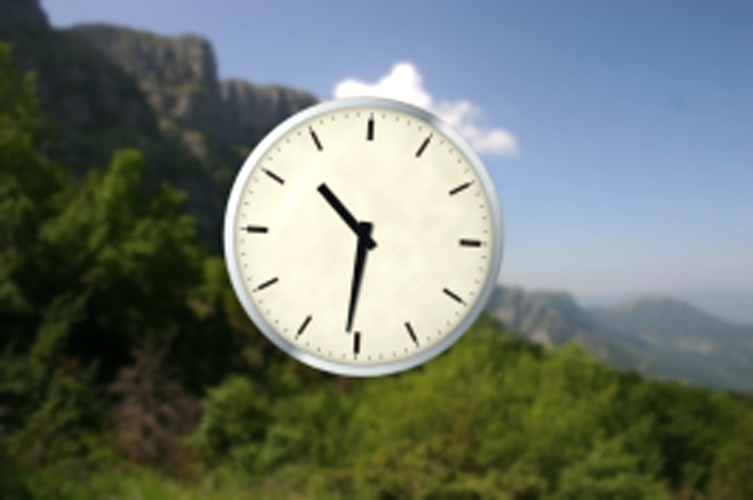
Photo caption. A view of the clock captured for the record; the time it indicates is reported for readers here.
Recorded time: 10:31
